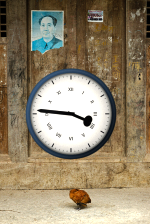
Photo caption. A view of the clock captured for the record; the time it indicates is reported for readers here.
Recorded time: 3:46
